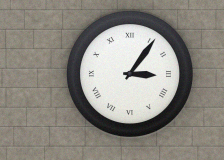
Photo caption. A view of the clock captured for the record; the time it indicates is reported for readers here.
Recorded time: 3:06
